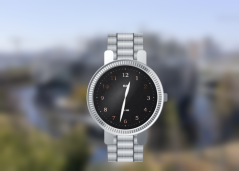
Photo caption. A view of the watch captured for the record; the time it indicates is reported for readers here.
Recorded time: 12:32
